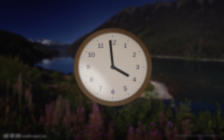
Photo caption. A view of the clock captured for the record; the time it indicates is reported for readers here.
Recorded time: 3:59
